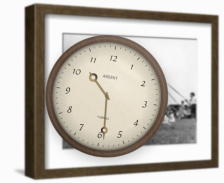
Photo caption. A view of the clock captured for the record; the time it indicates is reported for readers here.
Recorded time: 10:29
